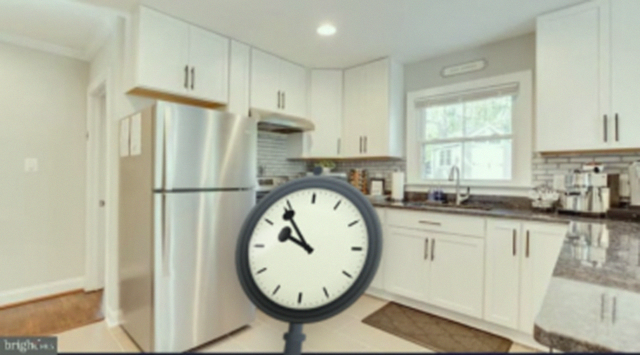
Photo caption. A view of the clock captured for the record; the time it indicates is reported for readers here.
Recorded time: 9:54
